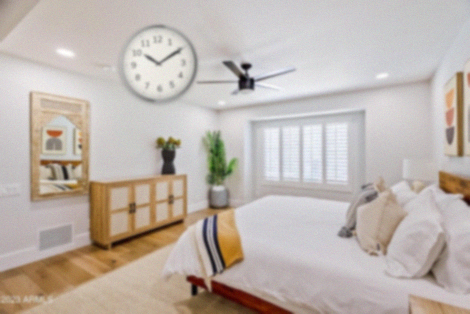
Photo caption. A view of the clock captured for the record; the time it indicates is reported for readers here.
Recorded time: 10:10
